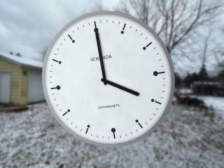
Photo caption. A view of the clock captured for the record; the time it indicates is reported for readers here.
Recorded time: 4:00
